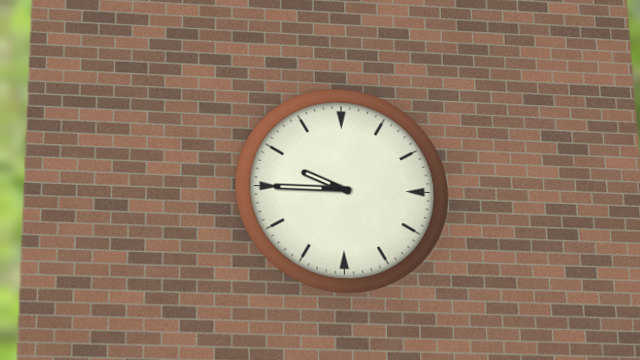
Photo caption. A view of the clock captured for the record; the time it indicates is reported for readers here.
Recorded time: 9:45
